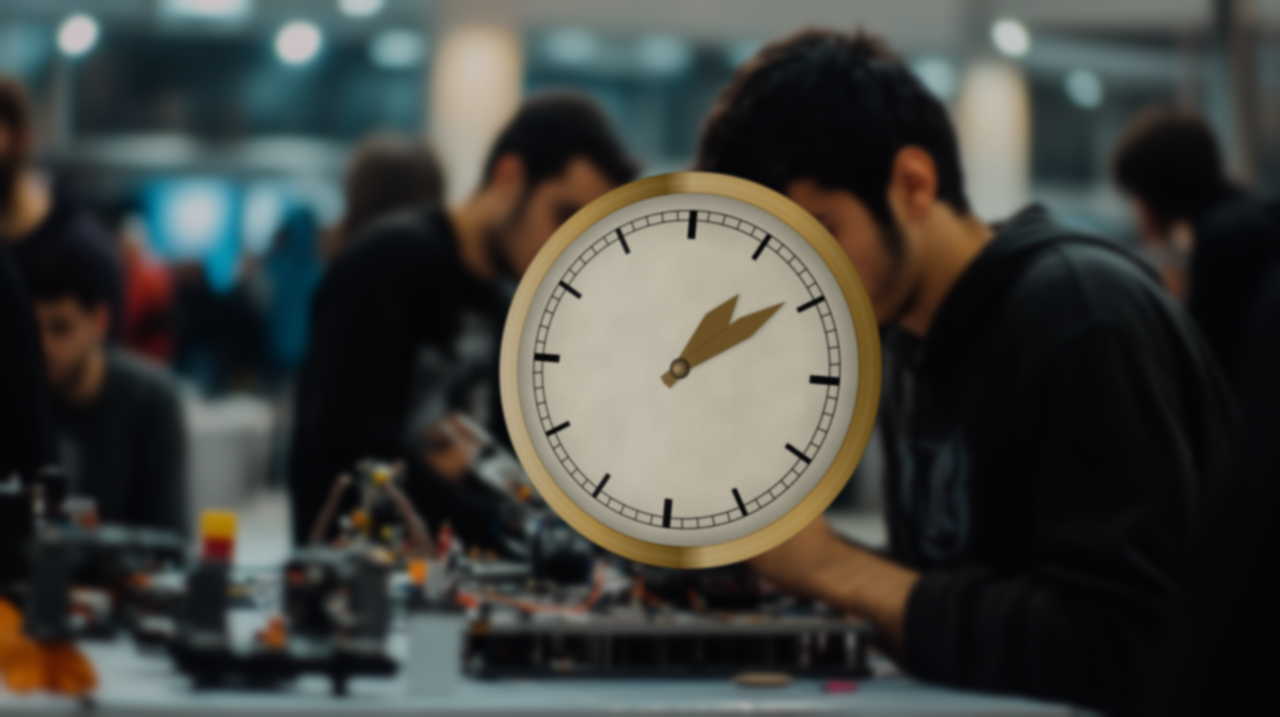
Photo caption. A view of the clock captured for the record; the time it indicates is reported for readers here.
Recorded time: 1:09
